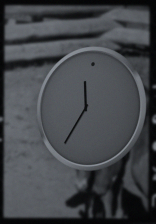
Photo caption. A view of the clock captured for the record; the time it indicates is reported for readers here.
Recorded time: 11:34
